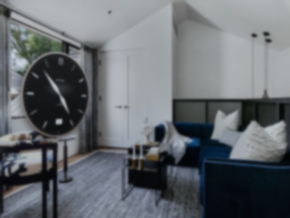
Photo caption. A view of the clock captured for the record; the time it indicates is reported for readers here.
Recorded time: 4:53
